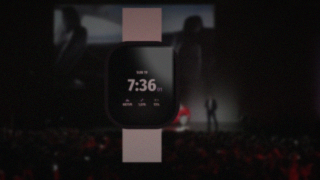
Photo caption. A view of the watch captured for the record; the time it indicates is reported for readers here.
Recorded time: 7:36
